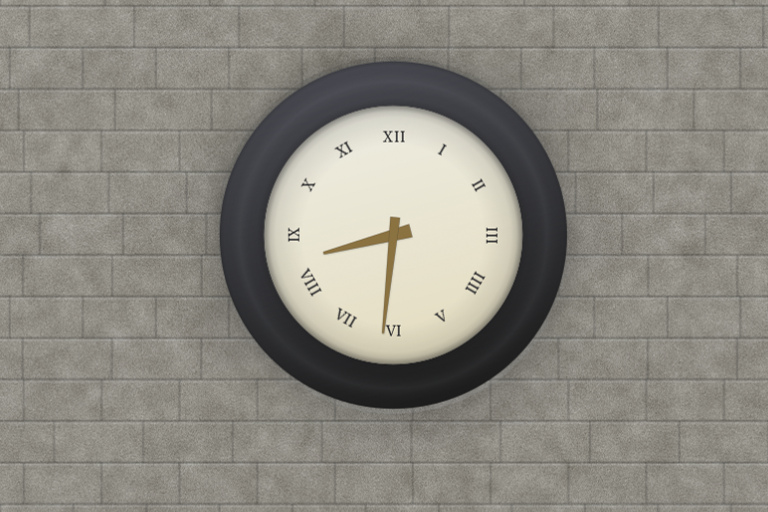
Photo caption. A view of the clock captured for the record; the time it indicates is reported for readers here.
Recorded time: 8:31
